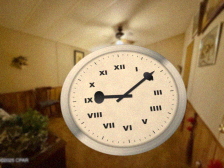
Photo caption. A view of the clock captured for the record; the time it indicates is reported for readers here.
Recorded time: 9:09
